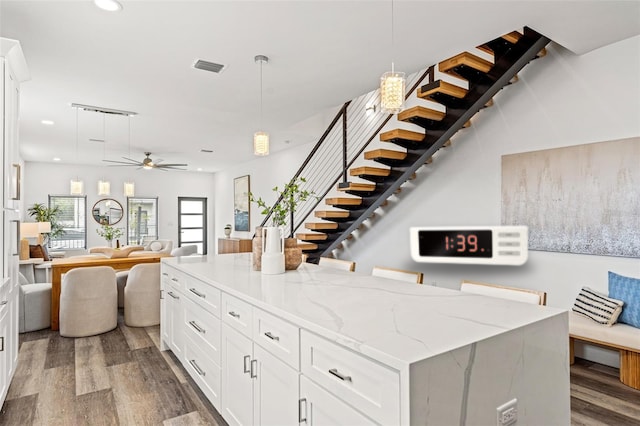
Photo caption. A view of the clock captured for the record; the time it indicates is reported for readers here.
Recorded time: 1:39
